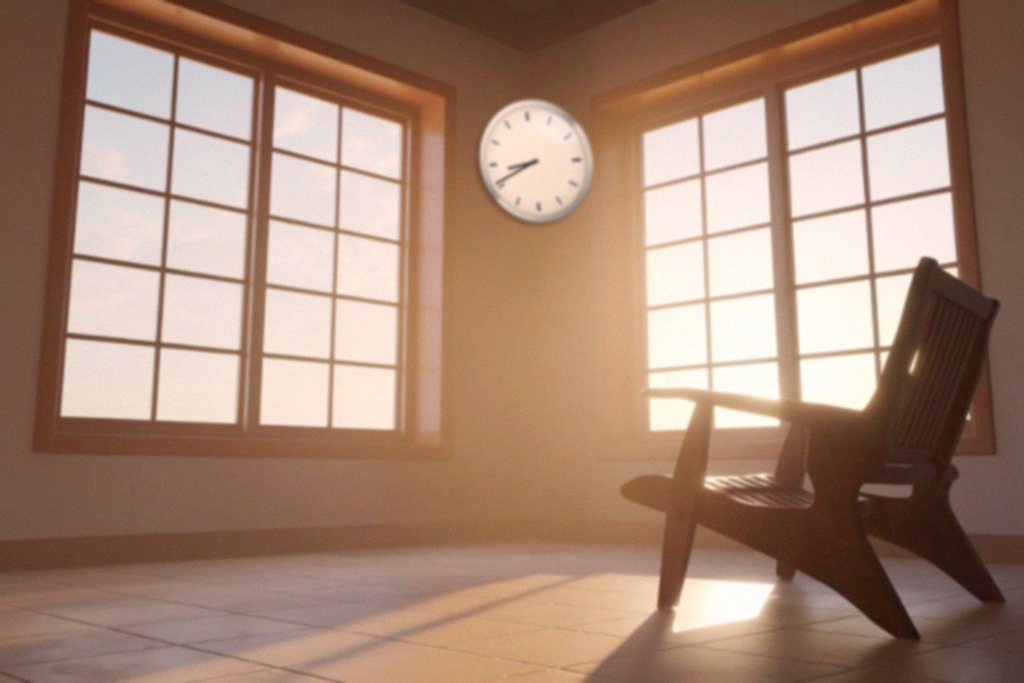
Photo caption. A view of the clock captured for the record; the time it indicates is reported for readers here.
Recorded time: 8:41
